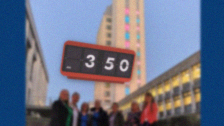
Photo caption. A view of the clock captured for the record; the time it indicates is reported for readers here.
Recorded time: 3:50
